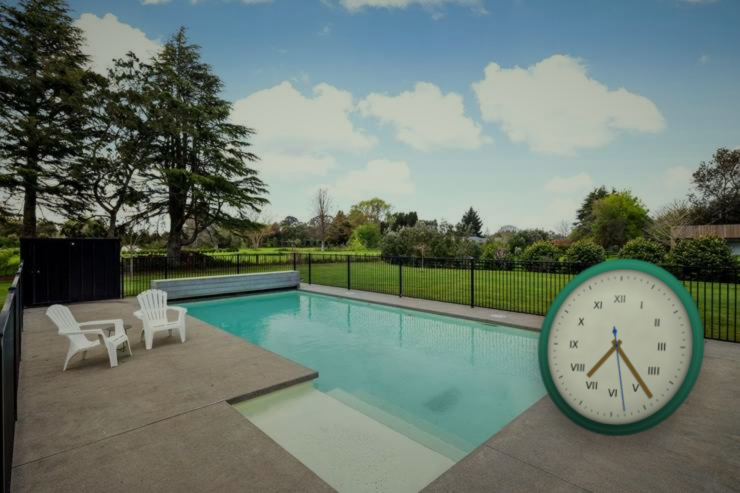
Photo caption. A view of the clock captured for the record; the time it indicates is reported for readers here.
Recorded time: 7:23:28
